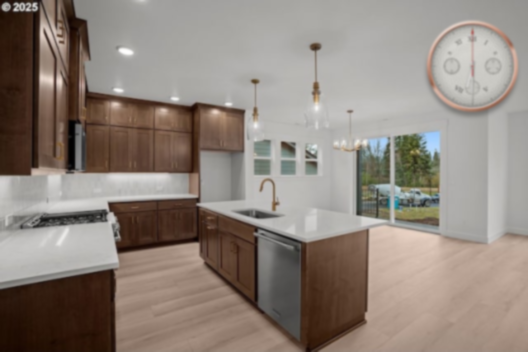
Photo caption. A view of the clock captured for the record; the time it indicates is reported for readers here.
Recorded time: 6:30
